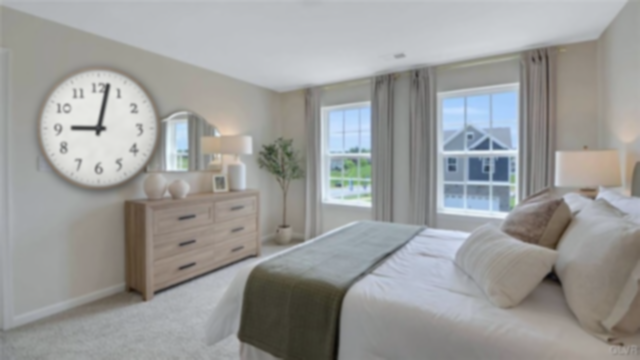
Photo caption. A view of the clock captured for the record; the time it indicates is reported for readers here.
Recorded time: 9:02
